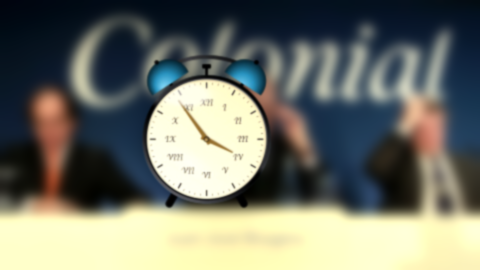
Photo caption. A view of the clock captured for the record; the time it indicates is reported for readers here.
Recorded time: 3:54
